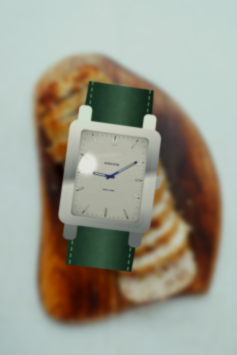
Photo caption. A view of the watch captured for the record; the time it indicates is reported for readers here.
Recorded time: 9:09
